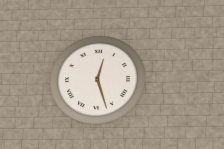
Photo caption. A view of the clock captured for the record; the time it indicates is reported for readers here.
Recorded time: 12:27
